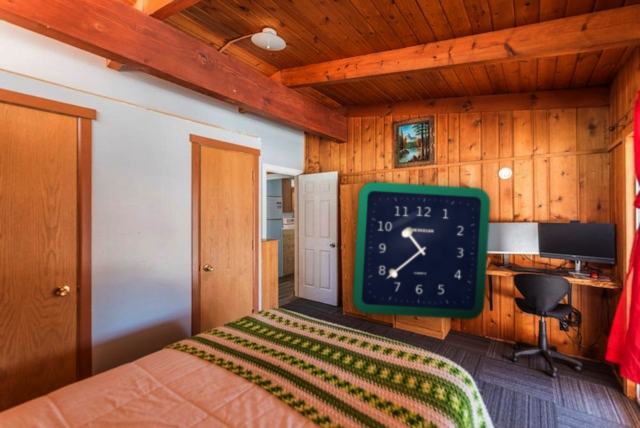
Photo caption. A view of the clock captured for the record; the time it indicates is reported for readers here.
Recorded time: 10:38
